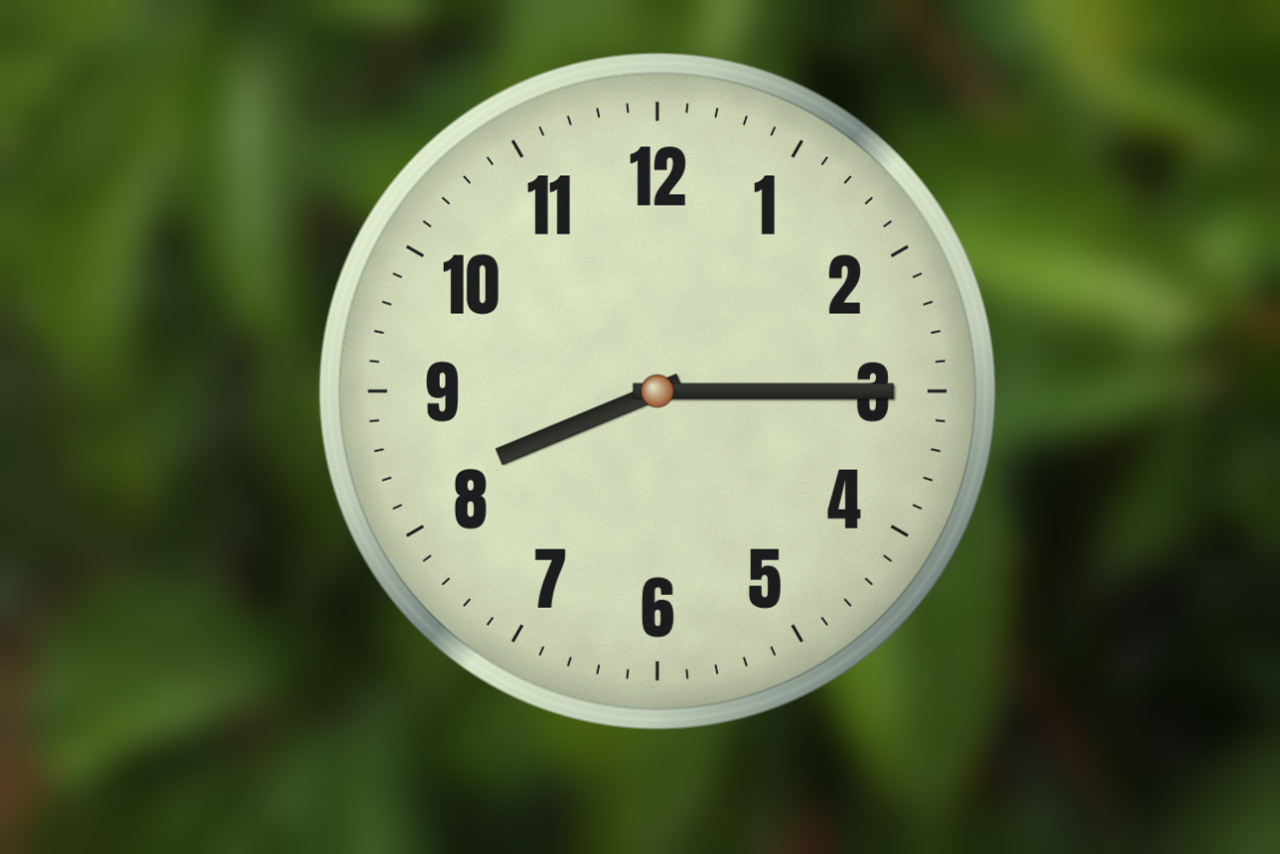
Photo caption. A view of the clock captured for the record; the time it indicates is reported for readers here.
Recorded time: 8:15
